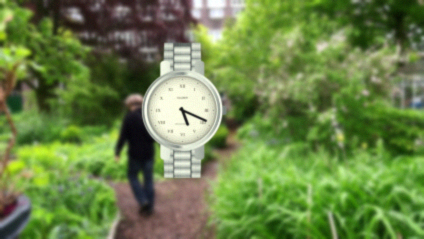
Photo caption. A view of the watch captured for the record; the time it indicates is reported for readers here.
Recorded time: 5:19
